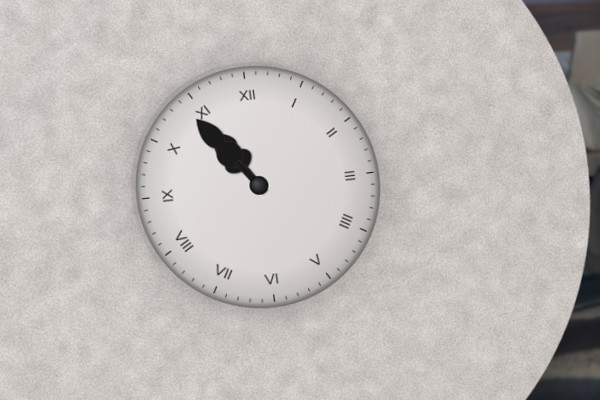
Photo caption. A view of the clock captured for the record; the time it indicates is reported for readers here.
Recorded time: 10:54
